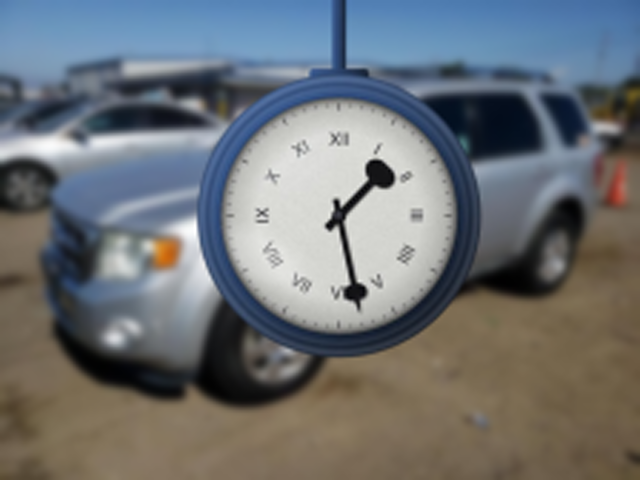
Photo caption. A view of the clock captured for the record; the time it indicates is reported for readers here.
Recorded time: 1:28
